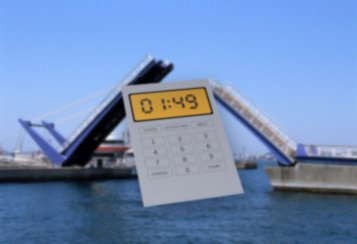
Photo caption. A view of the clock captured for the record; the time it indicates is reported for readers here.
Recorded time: 1:49
